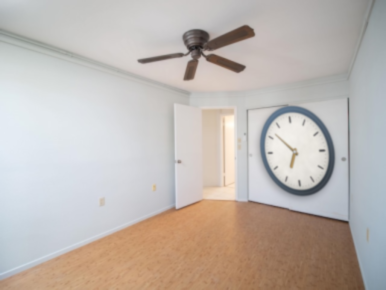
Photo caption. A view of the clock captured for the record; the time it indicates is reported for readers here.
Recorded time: 6:52
